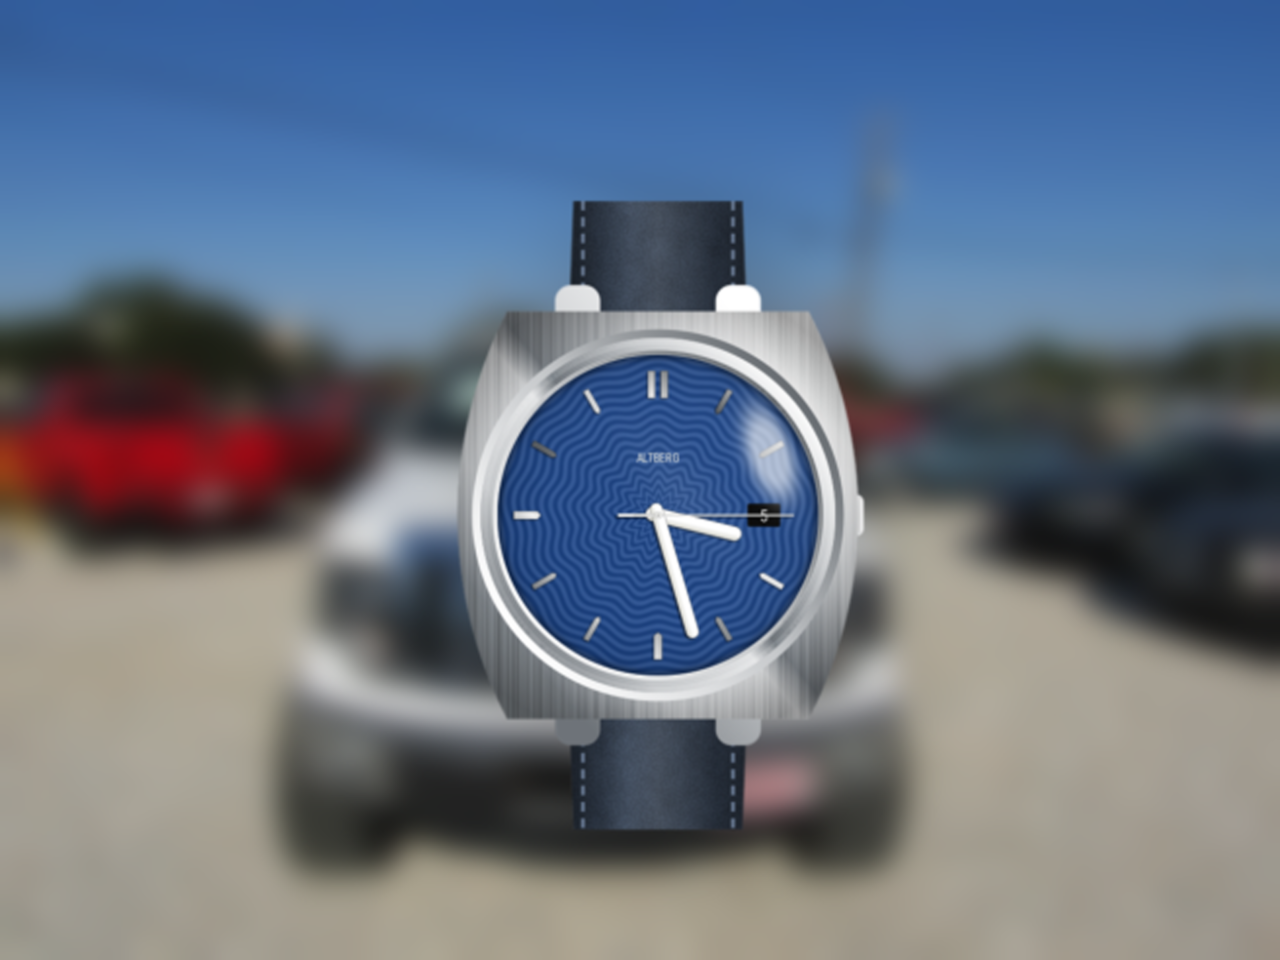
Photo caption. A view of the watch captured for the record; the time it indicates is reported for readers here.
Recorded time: 3:27:15
